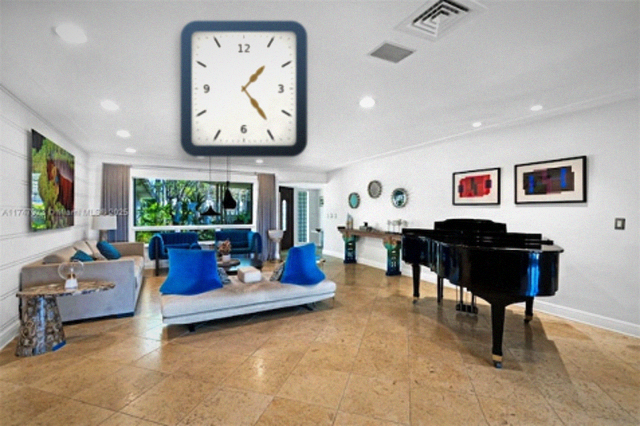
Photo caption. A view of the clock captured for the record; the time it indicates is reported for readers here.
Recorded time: 1:24
